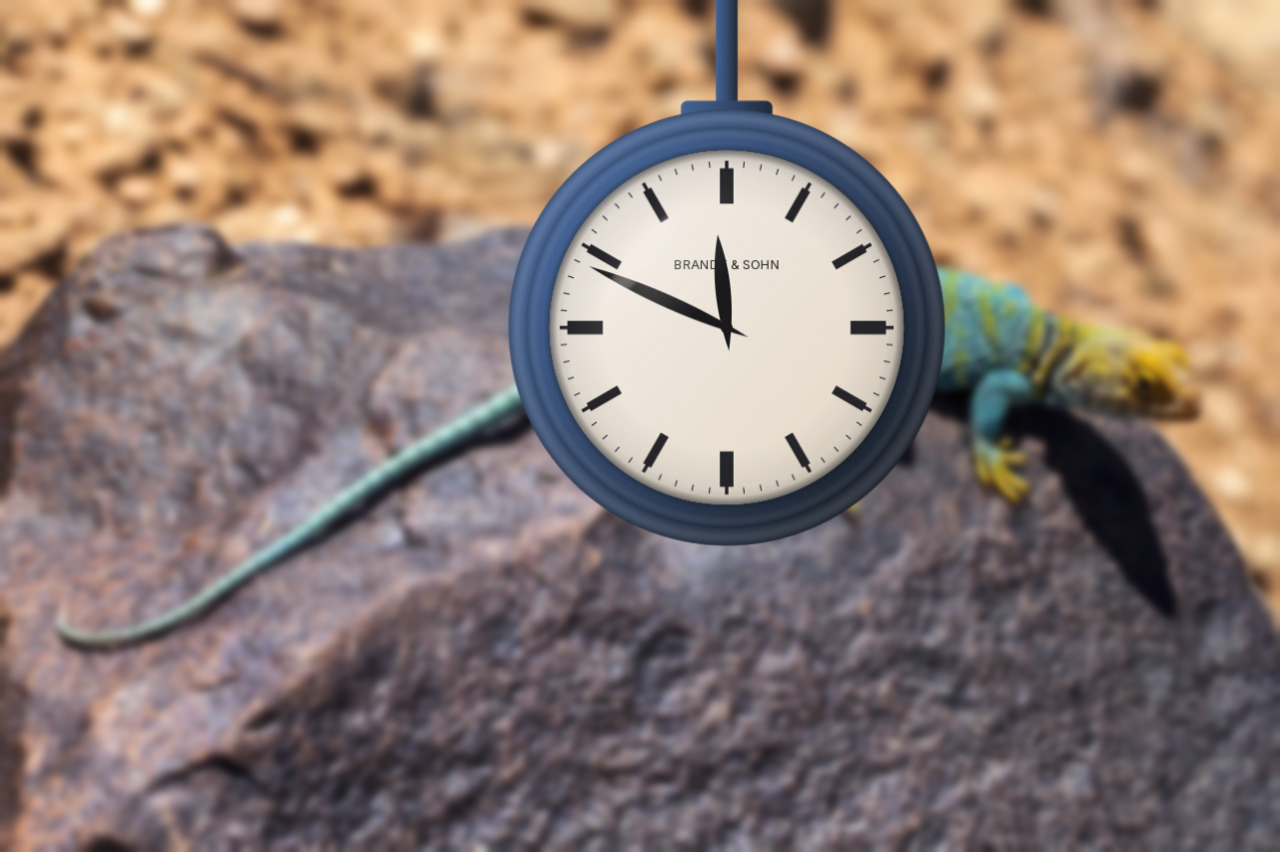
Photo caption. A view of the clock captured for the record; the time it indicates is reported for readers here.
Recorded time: 11:49
